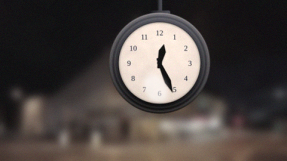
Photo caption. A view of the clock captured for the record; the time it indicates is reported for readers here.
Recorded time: 12:26
